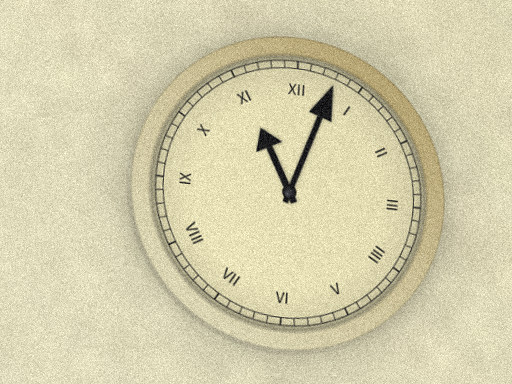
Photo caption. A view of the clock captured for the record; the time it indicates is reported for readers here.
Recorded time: 11:03
